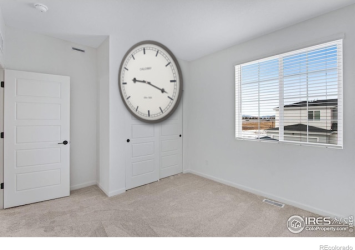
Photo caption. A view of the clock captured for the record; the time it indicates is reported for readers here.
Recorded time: 9:19
